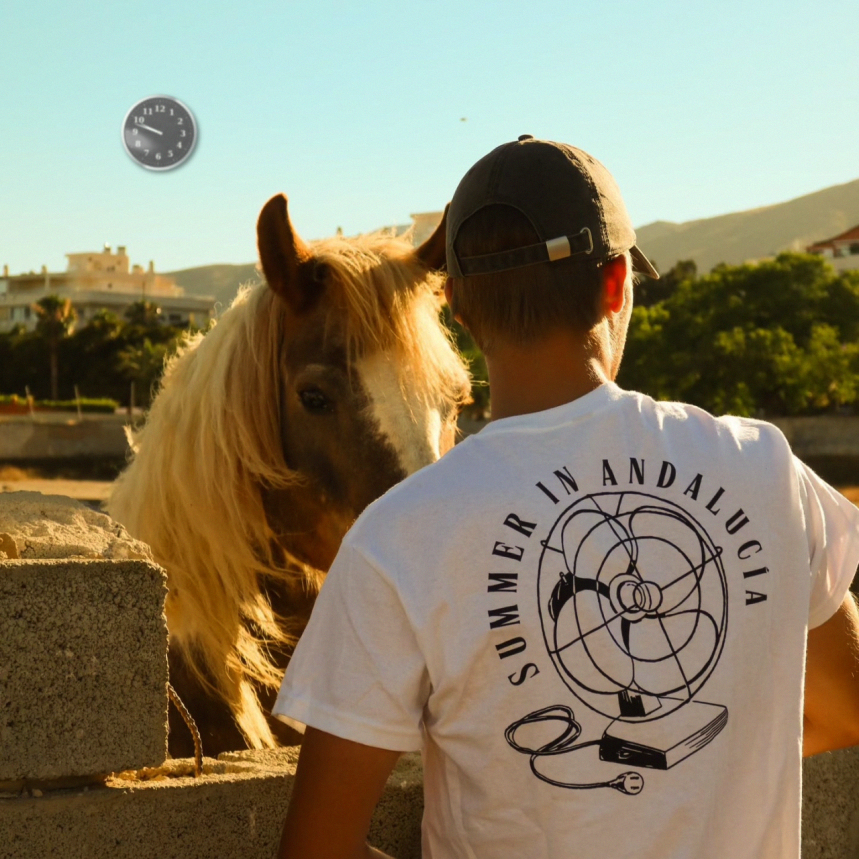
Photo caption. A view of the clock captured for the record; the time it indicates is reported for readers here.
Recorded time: 9:48
